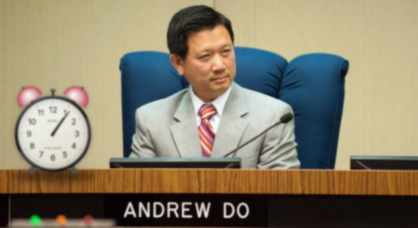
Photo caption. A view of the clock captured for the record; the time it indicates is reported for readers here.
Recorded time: 1:06
